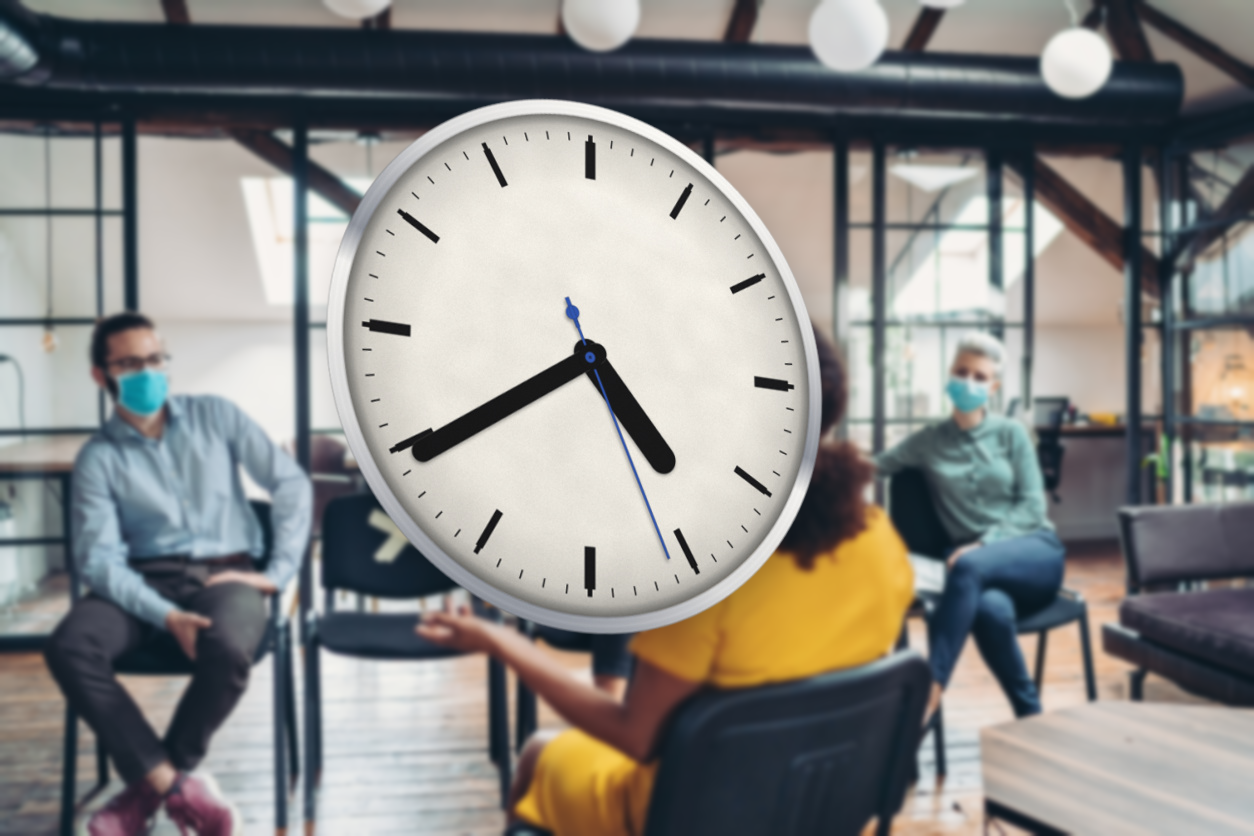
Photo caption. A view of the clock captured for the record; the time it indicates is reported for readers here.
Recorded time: 4:39:26
